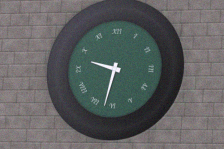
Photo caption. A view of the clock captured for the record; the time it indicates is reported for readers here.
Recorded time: 9:32
